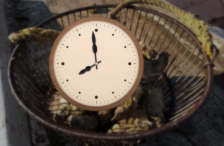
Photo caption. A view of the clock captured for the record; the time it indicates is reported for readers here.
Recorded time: 7:59
